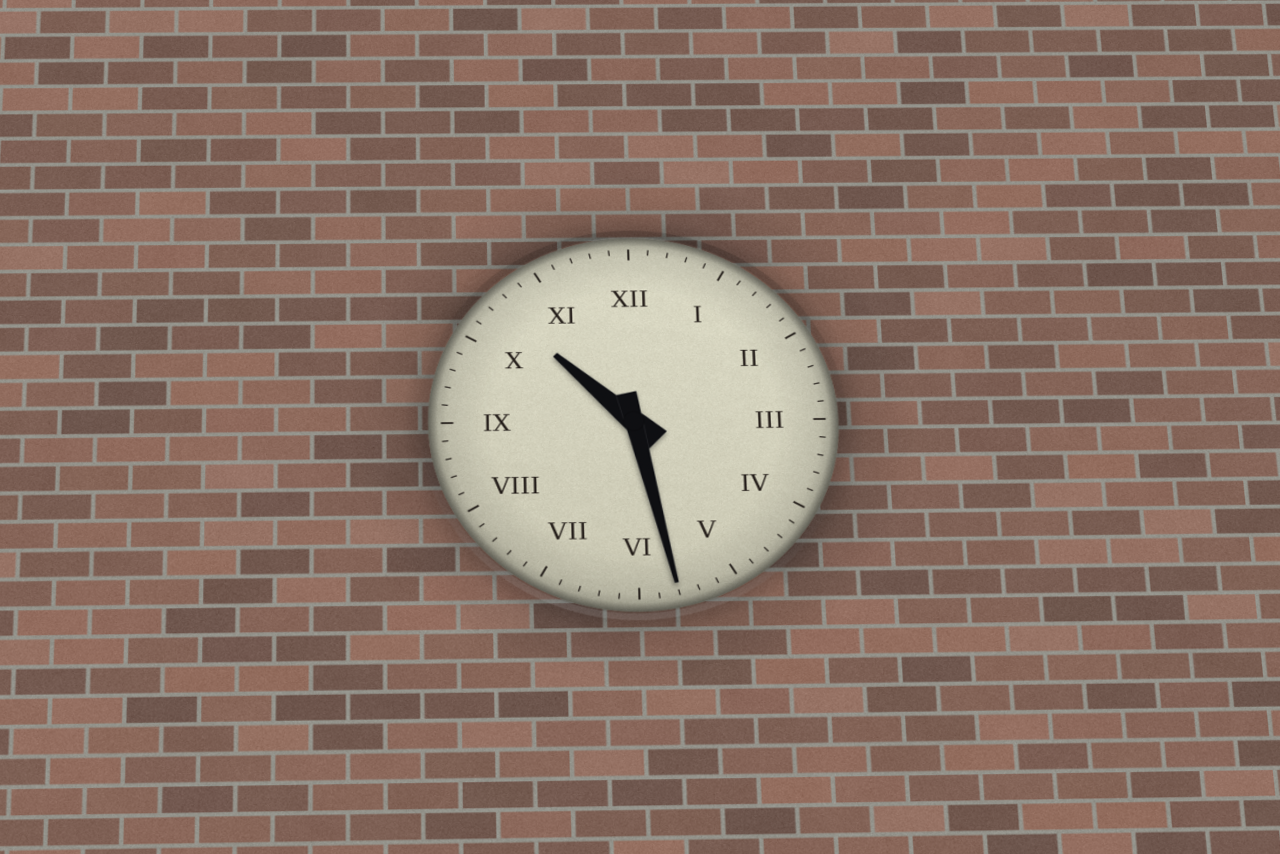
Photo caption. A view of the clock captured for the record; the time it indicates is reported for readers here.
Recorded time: 10:28
